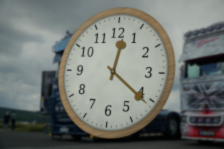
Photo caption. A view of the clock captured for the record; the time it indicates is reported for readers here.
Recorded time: 12:21
